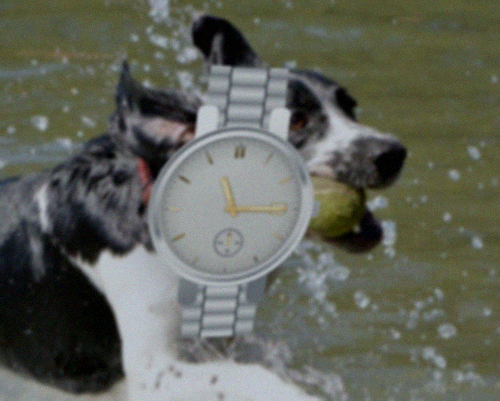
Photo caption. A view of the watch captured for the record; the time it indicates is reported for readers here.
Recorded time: 11:15
